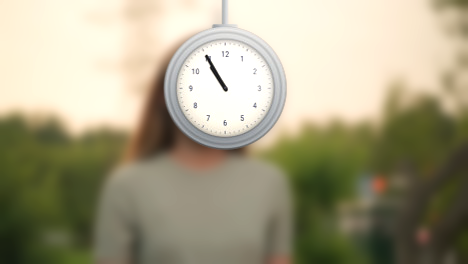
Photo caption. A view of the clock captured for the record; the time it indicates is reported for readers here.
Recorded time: 10:55
